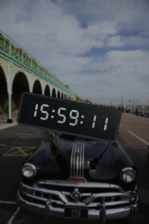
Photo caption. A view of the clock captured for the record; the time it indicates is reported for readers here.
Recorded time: 15:59:11
